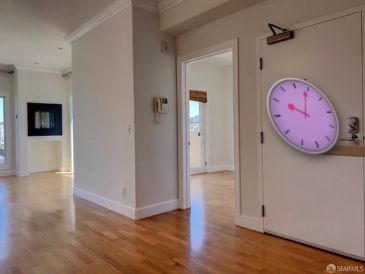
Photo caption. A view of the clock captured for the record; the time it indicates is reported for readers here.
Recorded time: 10:04
